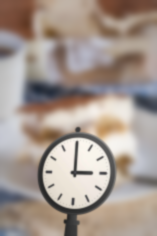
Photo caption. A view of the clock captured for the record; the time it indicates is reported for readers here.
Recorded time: 3:00
